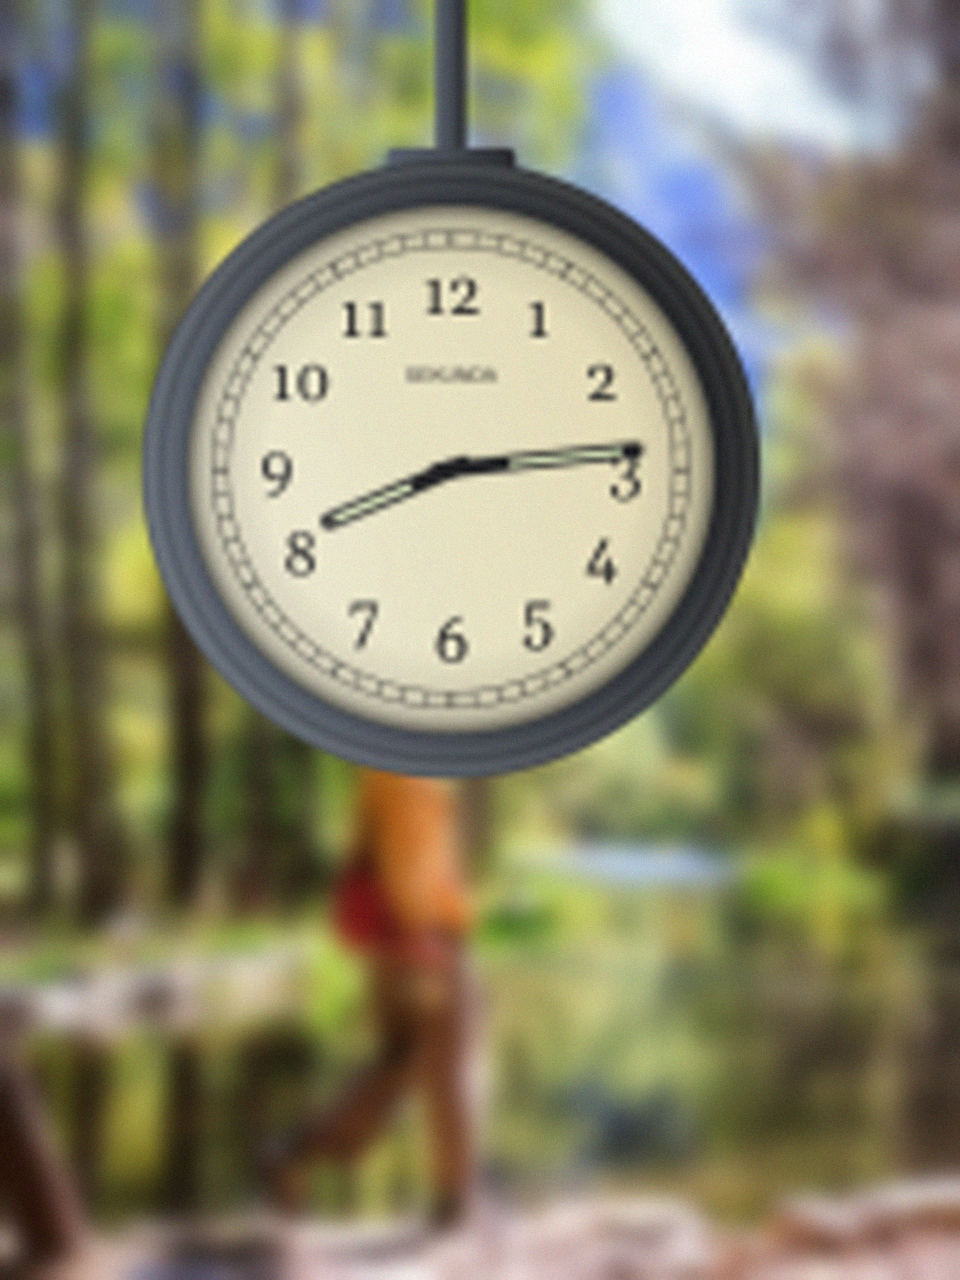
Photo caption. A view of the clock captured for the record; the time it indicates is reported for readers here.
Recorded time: 8:14
